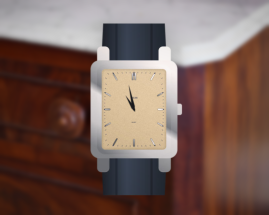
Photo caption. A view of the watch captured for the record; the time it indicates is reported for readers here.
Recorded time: 10:58
